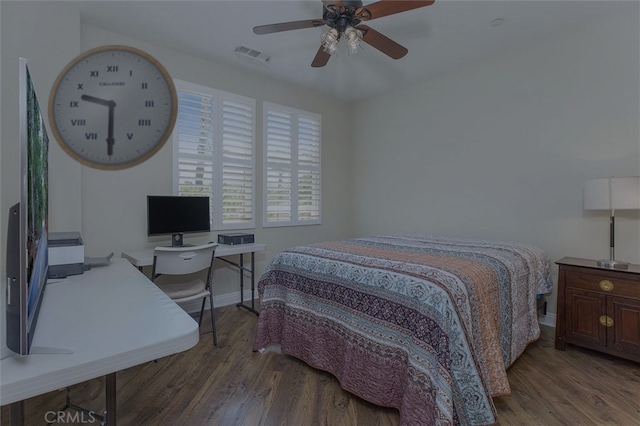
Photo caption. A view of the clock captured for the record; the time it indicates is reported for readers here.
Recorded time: 9:30
